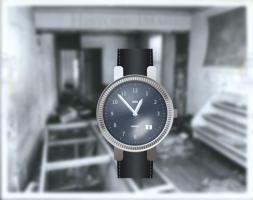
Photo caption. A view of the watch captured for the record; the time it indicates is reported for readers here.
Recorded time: 12:53
